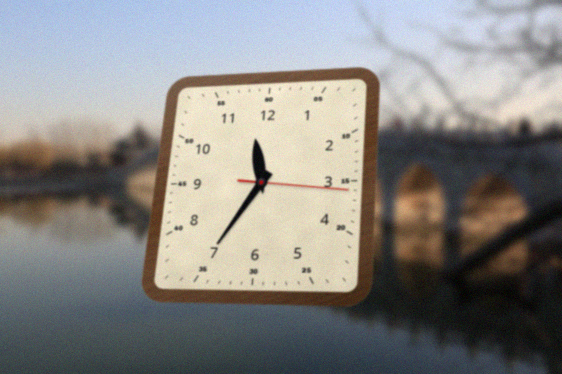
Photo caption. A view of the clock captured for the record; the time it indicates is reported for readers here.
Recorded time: 11:35:16
